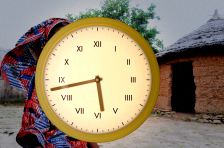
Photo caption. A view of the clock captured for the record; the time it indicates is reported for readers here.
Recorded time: 5:43
